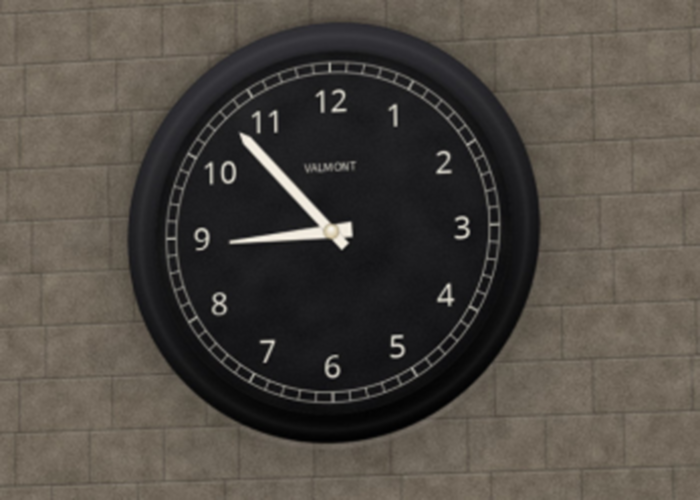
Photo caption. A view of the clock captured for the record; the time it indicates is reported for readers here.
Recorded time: 8:53
